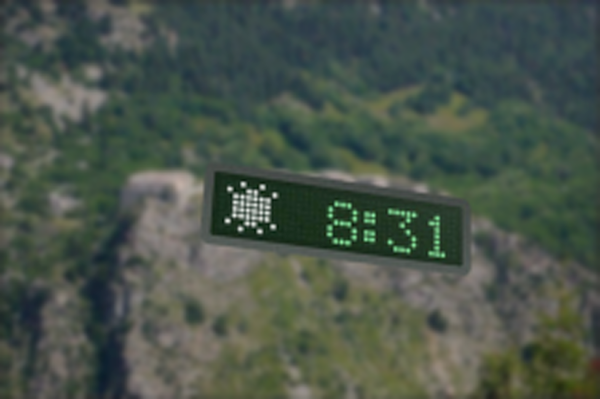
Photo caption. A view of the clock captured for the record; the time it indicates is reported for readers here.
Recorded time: 8:31
